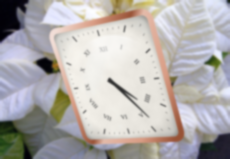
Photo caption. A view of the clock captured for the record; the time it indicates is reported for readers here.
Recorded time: 4:24
